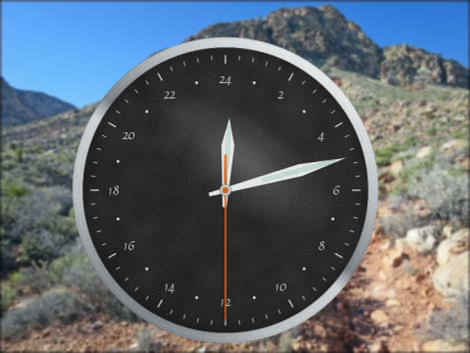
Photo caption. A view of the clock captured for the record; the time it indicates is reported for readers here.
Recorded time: 0:12:30
